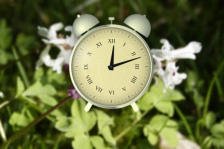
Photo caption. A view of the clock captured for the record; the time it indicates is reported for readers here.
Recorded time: 12:12
